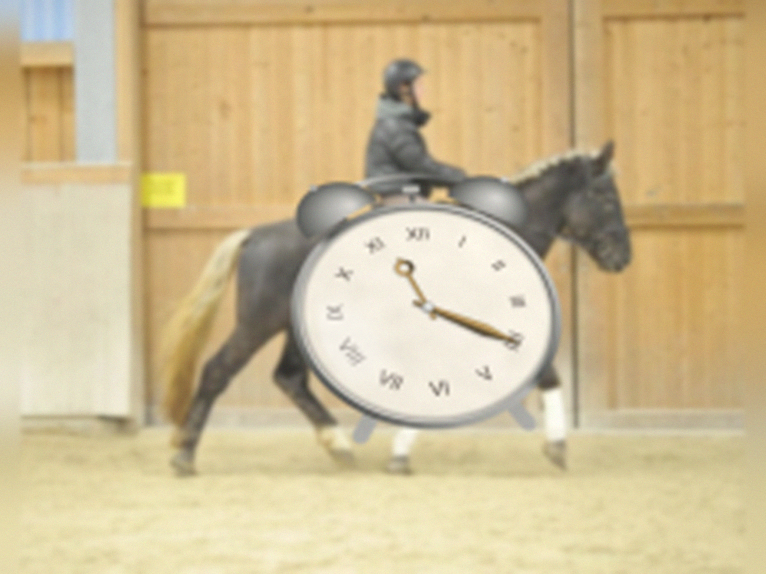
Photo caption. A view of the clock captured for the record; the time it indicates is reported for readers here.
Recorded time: 11:20
